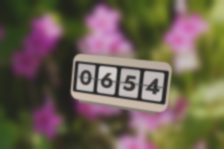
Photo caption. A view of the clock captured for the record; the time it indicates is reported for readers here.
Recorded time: 6:54
